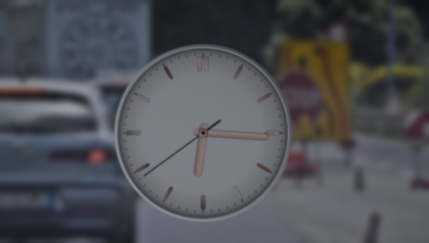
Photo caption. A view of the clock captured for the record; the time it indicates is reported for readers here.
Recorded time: 6:15:39
